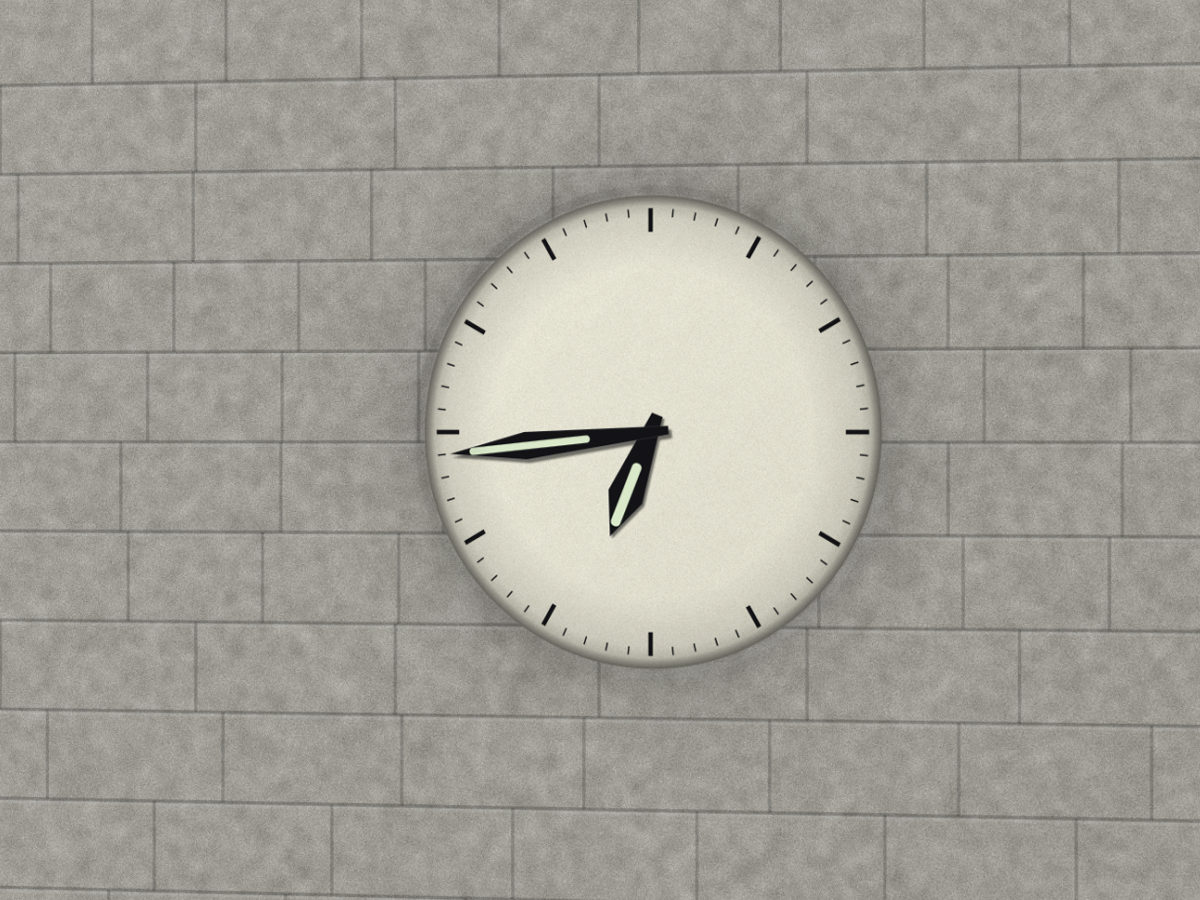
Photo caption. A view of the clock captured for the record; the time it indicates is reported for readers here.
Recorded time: 6:44
